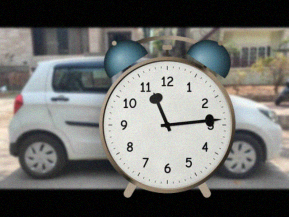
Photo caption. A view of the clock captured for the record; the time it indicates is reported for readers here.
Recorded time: 11:14
